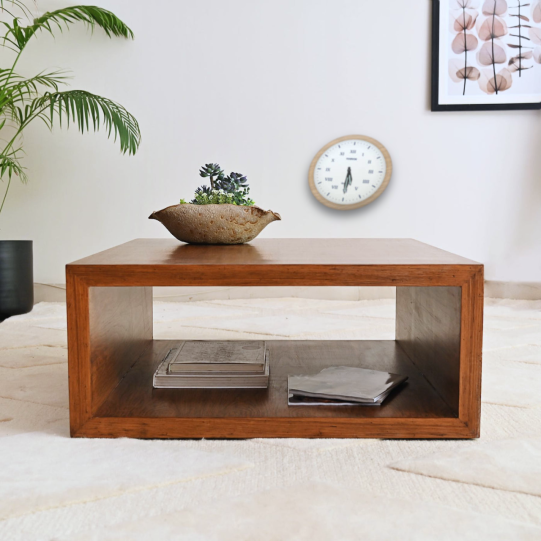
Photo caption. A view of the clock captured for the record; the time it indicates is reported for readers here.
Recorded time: 5:30
